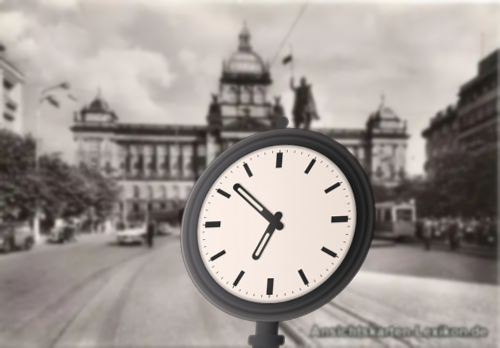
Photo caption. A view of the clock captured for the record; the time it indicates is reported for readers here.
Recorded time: 6:52
